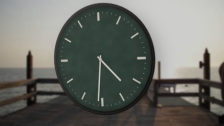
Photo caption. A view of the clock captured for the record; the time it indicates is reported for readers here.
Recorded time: 4:31
